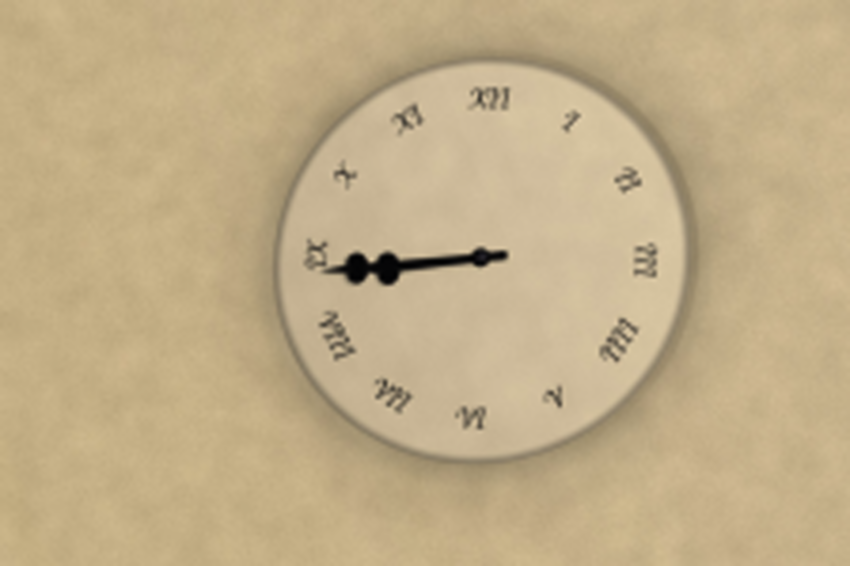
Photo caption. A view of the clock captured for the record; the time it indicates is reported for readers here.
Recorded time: 8:44
